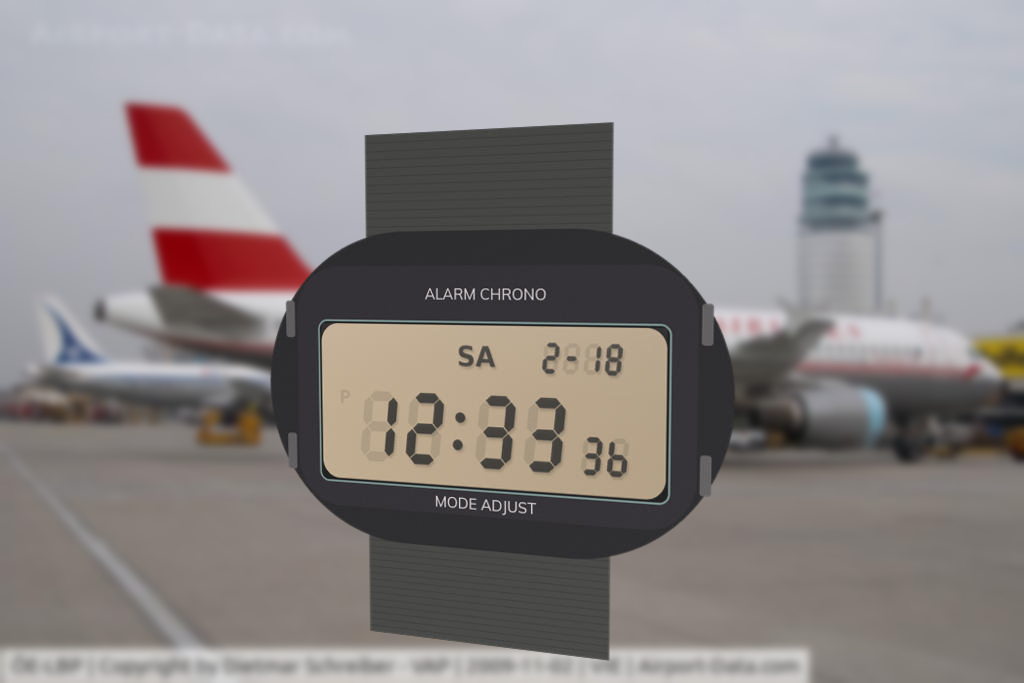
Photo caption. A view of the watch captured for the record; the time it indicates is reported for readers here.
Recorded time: 12:33:36
